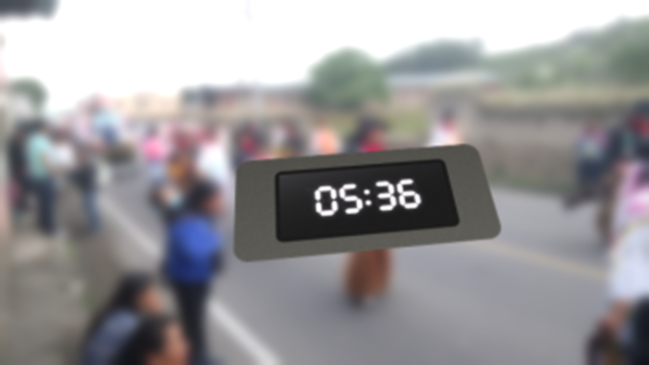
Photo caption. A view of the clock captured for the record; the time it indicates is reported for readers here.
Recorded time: 5:36
